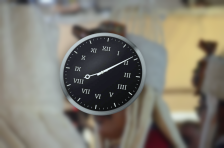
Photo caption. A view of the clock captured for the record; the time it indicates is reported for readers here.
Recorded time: 8:09
